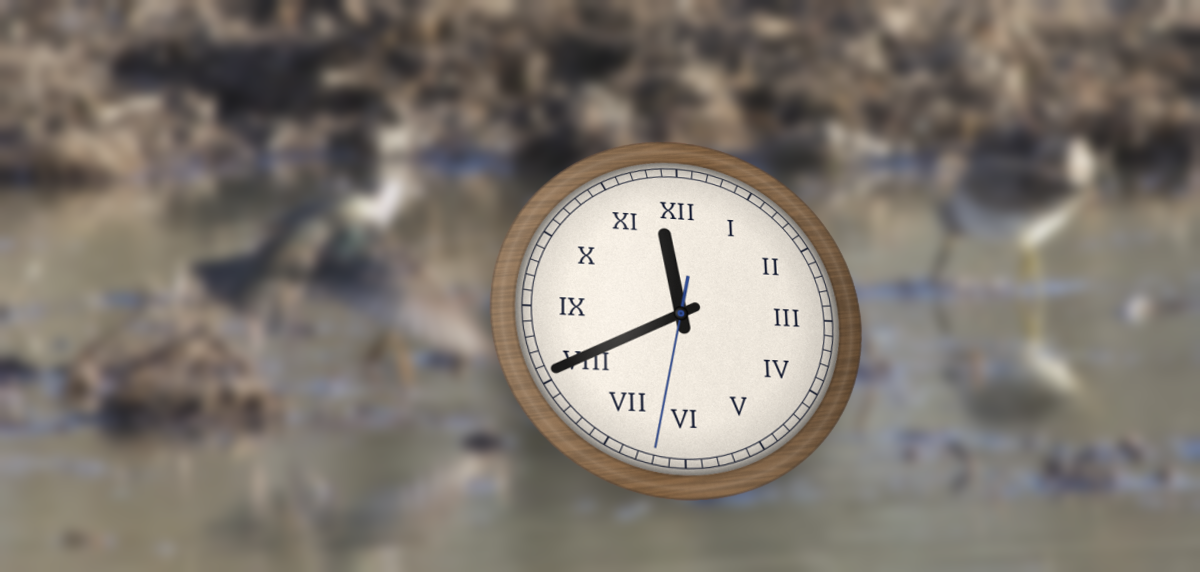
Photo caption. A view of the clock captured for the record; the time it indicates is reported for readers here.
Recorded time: 11:40:32
